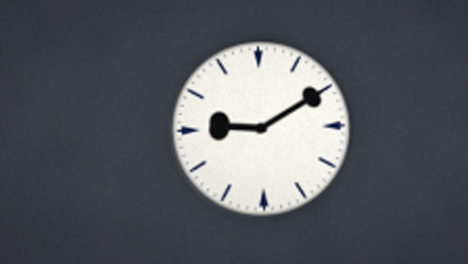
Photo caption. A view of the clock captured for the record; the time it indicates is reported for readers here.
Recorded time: 9:10
